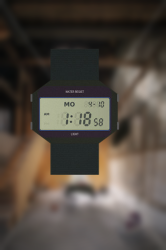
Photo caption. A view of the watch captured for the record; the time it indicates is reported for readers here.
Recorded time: 1:18:58
